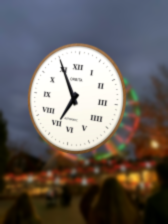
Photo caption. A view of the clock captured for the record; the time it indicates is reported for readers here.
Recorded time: 6:55
